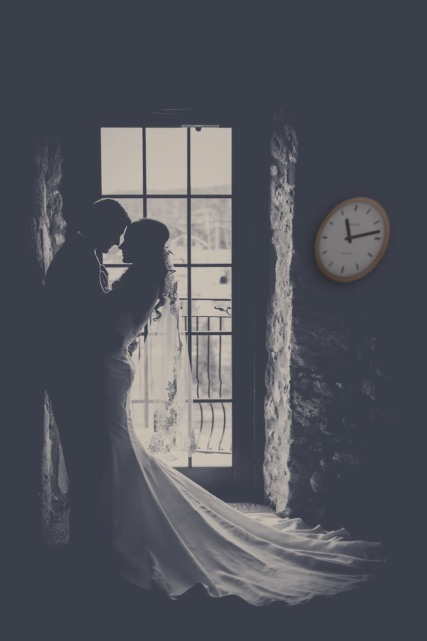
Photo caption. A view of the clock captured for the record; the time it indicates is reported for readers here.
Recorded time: 11:13
